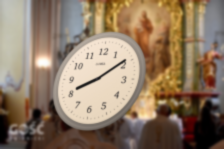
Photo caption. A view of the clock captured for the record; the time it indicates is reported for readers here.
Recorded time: 8:09
